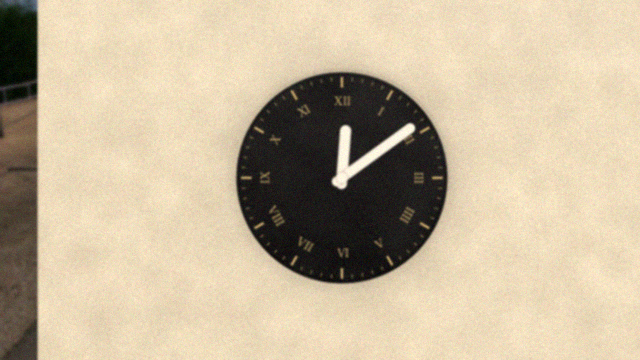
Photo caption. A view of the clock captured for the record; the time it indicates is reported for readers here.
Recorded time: 12:09
